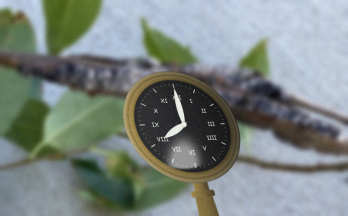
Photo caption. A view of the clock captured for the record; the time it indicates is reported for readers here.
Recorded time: 8:00
